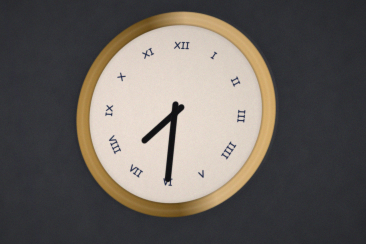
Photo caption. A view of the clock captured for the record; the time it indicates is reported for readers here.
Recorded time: 7:30
